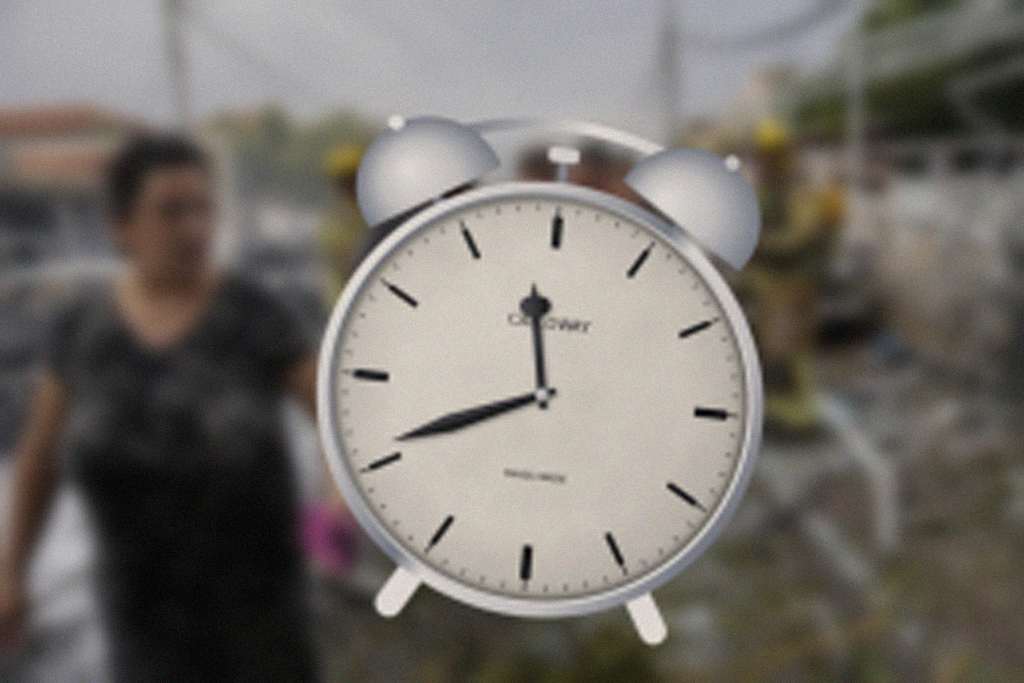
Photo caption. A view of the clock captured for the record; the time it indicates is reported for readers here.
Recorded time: 11:41
